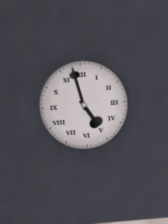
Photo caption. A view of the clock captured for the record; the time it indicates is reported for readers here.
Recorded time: 4:58
